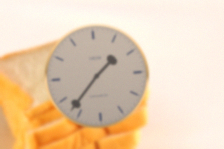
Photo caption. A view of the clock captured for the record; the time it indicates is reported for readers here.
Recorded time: 1:37
